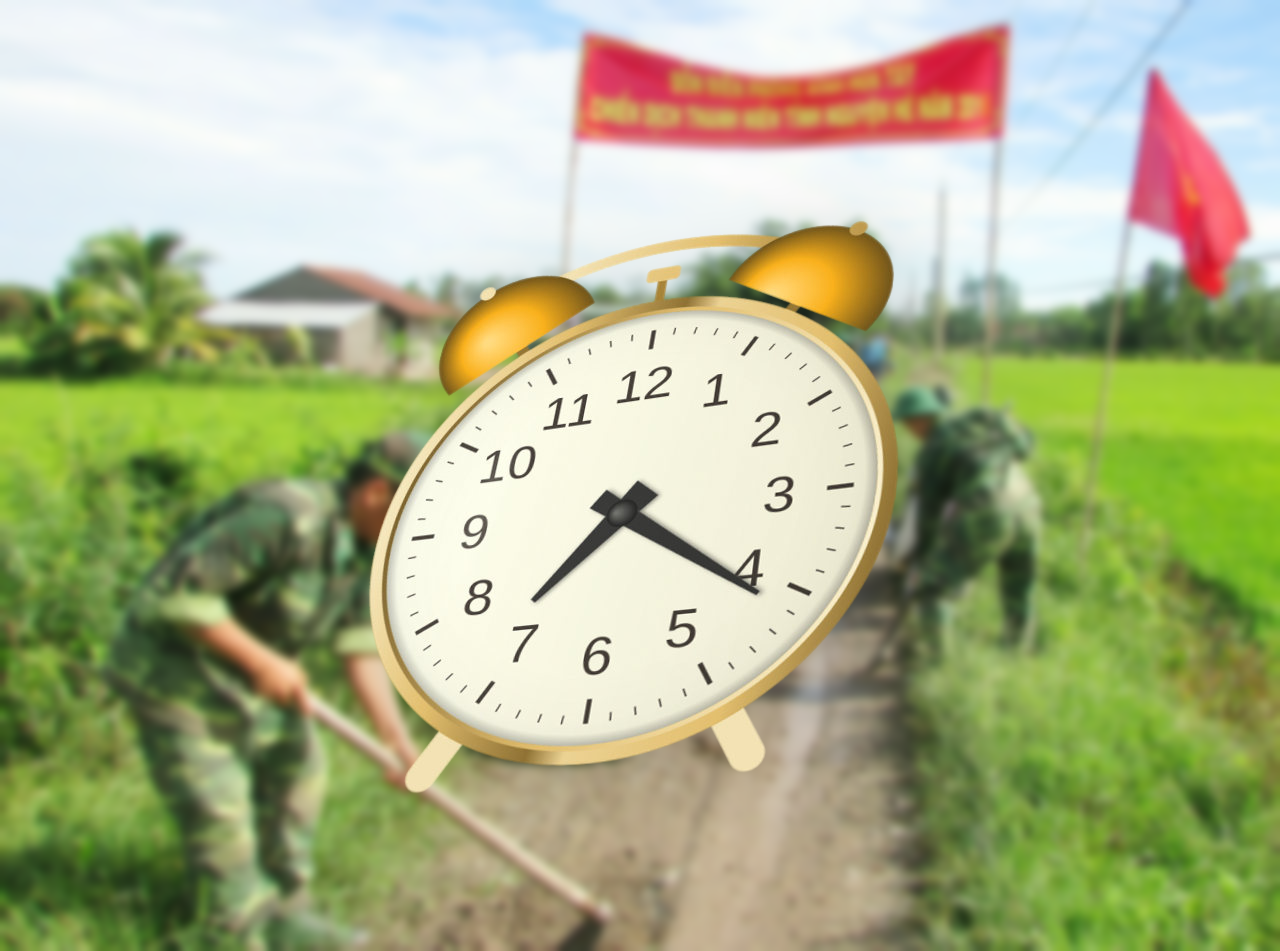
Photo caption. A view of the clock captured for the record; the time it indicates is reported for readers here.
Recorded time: 7:21
